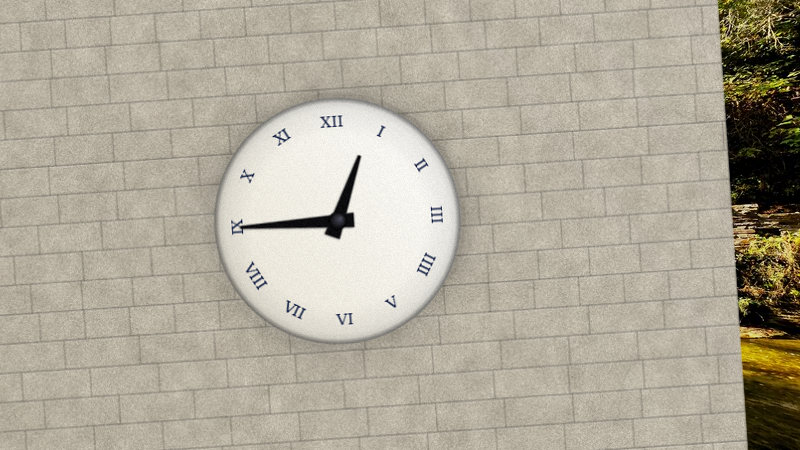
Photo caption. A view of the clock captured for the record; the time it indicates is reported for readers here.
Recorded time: 12:45
